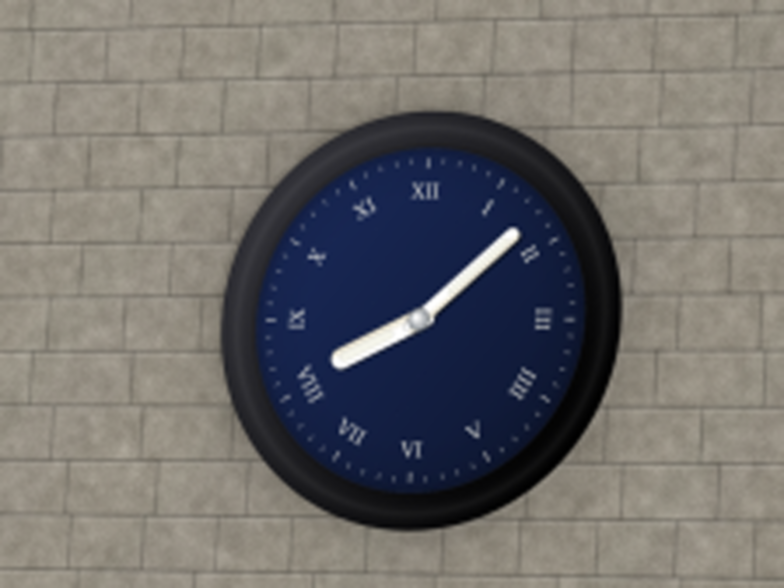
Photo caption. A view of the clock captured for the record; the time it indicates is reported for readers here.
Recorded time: 8:08
